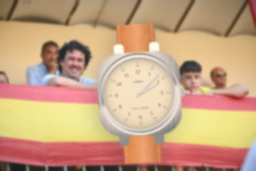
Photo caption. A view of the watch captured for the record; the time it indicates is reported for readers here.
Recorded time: 2:08
